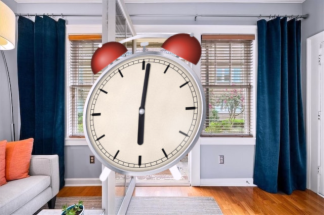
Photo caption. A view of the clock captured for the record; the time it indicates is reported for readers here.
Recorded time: 6:01
